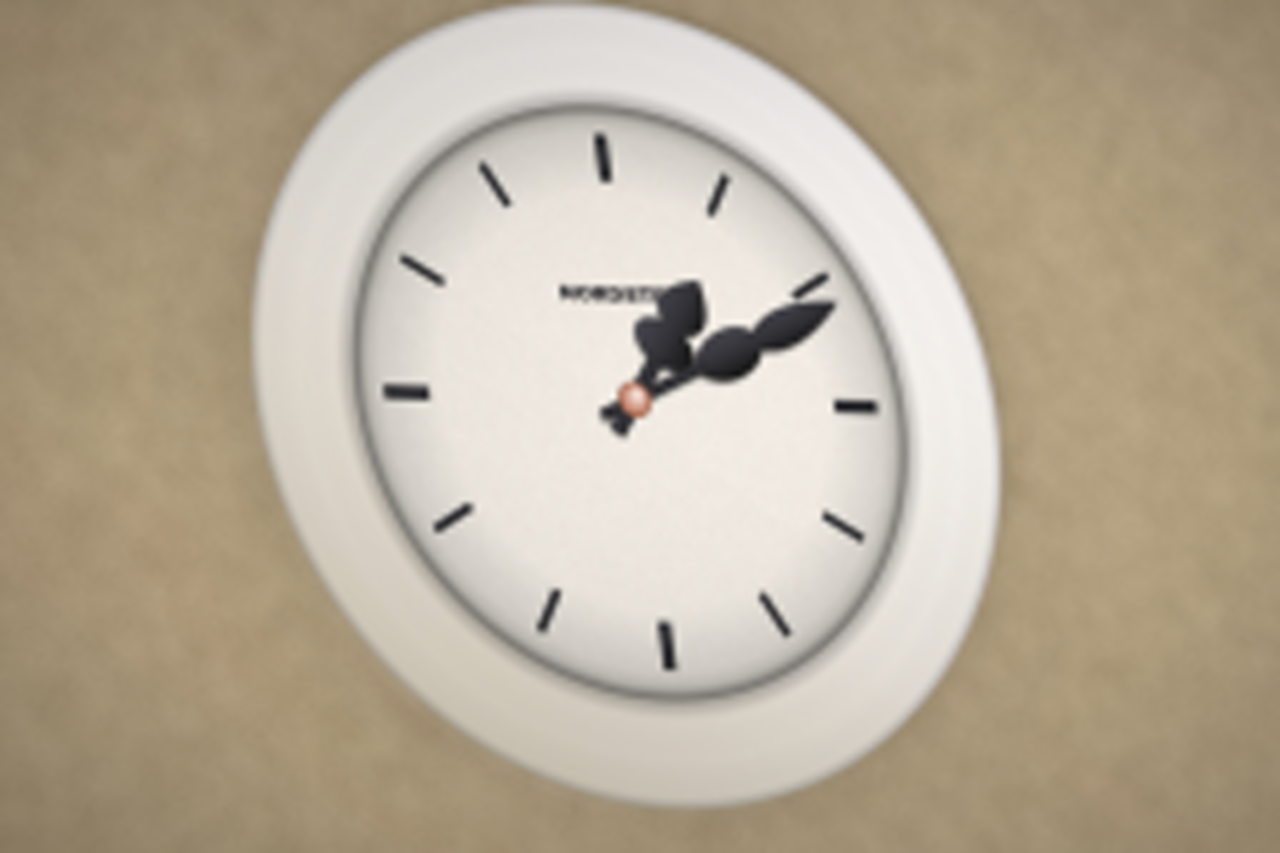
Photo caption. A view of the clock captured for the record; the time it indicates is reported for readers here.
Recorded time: 1:11
